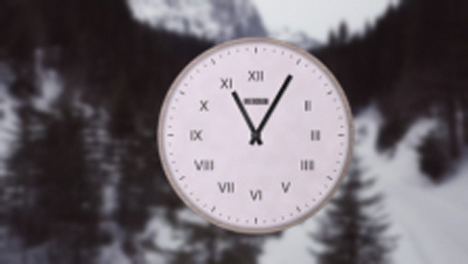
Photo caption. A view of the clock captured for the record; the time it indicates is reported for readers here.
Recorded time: 11:05
